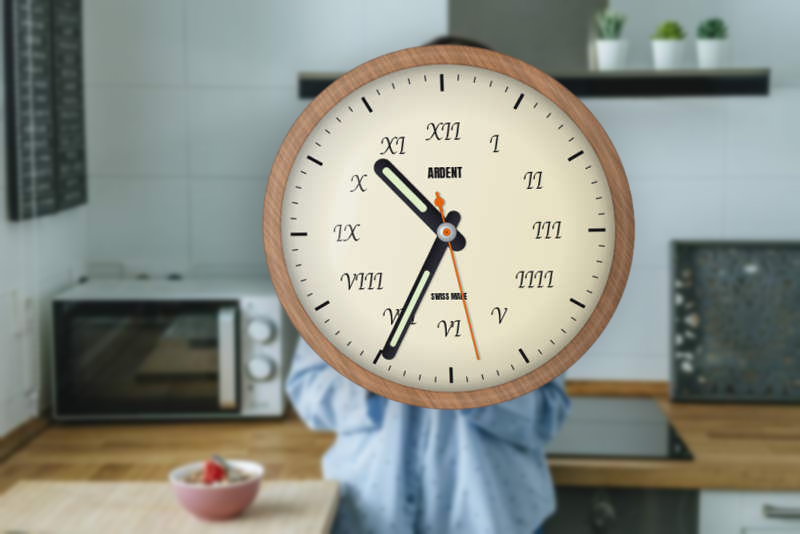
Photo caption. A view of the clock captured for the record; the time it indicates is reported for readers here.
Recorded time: 10:34:28
